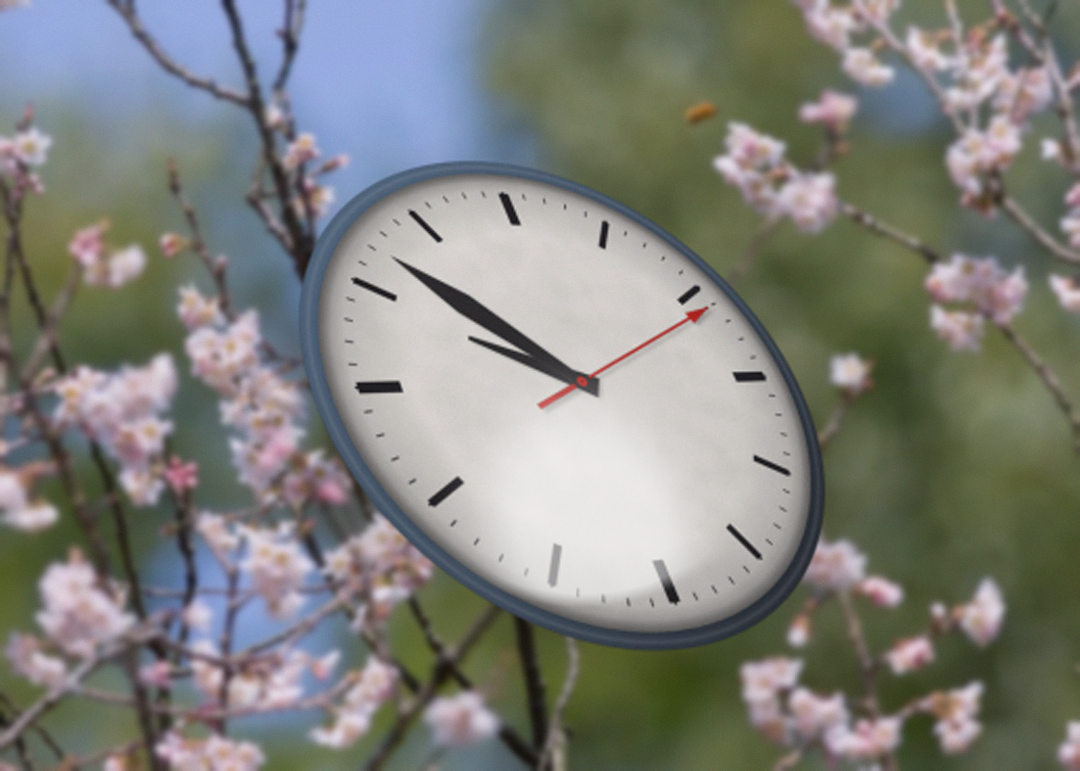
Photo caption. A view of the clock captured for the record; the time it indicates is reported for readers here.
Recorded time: 9:52:11
